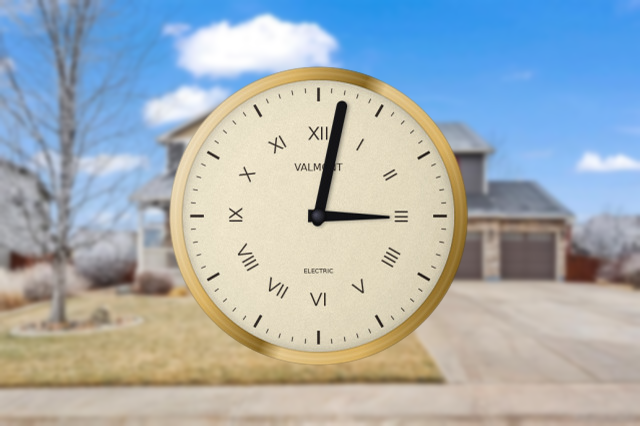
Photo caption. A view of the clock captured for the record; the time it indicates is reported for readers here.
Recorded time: 3:02
